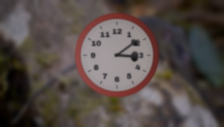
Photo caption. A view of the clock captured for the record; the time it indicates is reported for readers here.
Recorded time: 3:09
